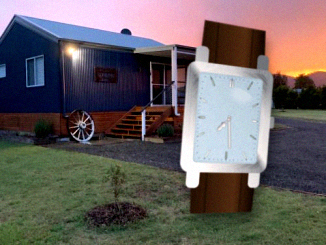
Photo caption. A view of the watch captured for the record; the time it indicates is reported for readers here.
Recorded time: 7:29
